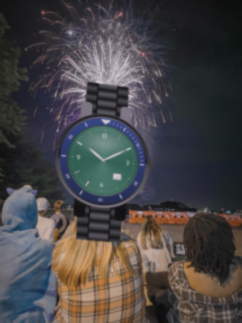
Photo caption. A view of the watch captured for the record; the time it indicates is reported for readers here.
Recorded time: 10:10
